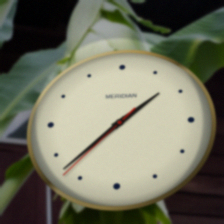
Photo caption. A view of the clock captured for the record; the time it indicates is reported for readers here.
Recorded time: 1:37:37
